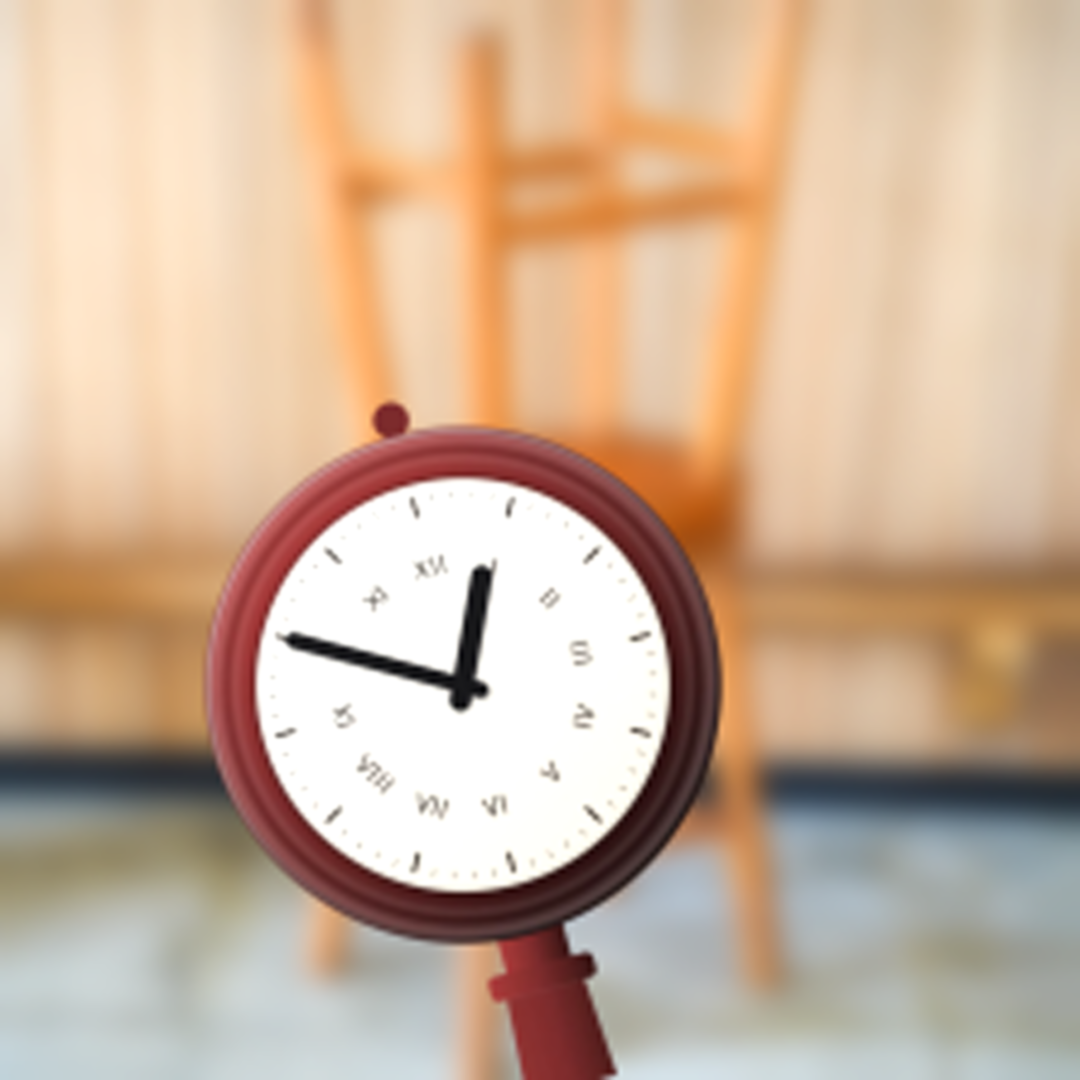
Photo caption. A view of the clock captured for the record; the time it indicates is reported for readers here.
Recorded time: 12:50
